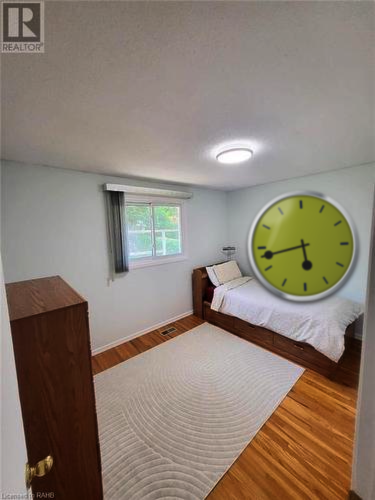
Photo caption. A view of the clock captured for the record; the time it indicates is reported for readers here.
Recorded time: 5:43
